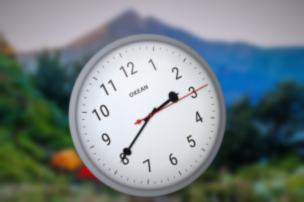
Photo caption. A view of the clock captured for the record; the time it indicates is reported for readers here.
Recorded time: 2:40:15
